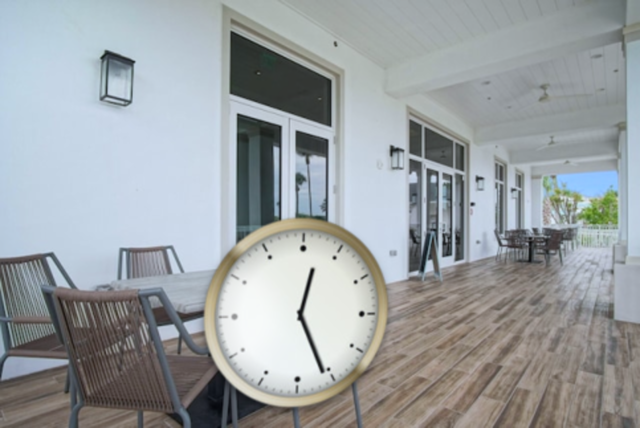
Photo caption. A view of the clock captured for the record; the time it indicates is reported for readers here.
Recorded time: 12:26
